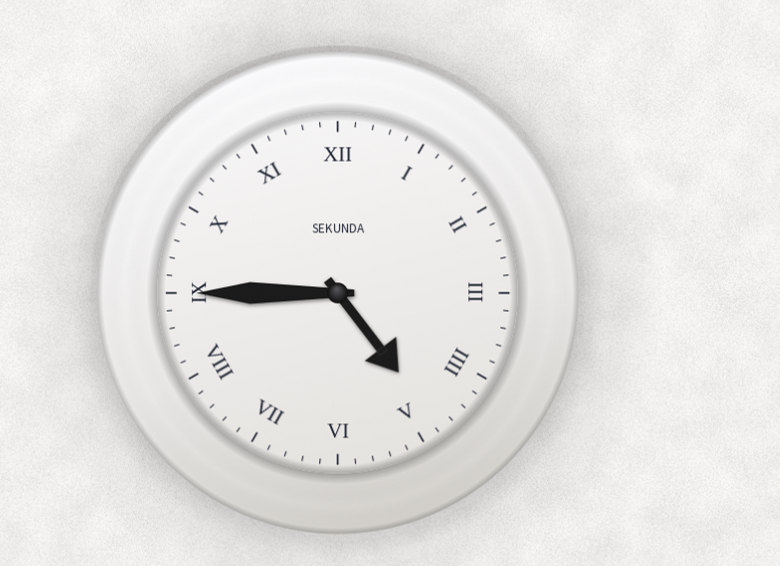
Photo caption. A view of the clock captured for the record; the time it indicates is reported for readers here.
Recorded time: 4:45
